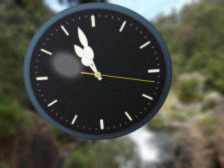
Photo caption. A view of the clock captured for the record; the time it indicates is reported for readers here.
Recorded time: 10:57:17
